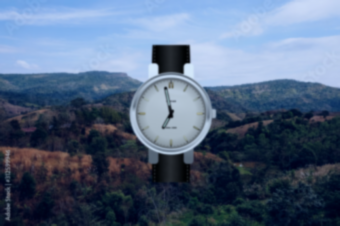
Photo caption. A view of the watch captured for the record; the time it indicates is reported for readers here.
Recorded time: 6:58
